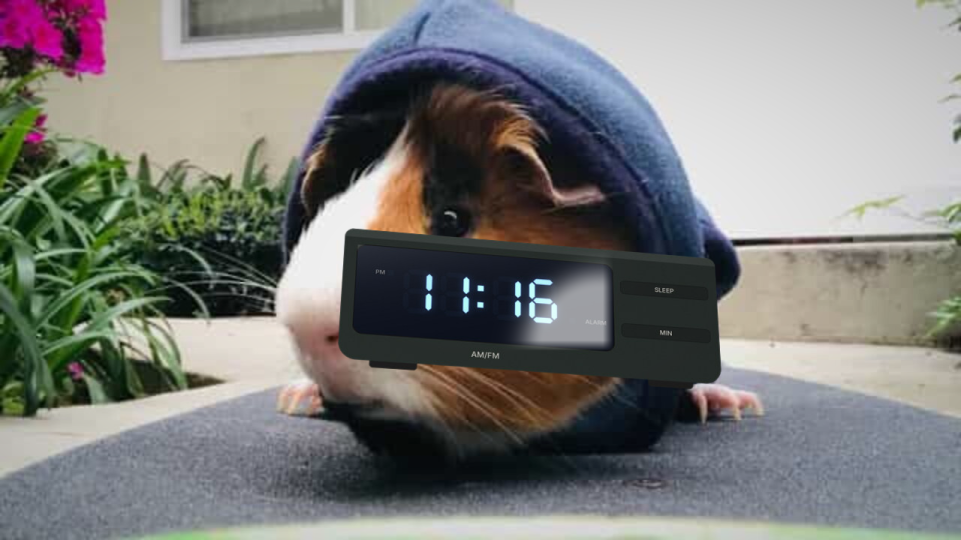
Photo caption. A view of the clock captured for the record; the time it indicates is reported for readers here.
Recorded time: 11:16
